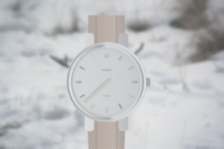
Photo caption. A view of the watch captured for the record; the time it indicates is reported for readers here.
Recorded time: 7:38
